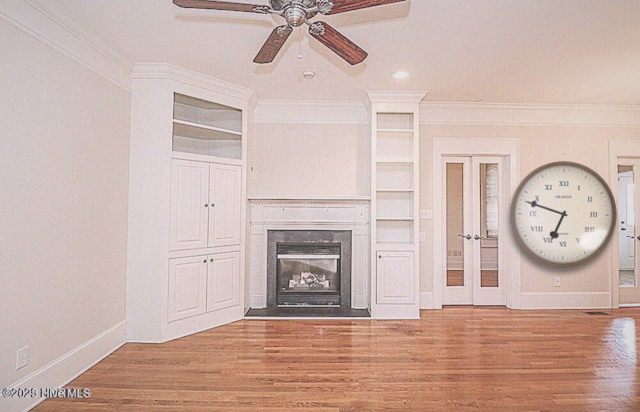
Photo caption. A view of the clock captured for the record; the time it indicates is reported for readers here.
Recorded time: 6:48
